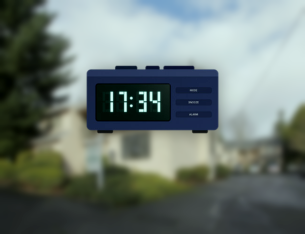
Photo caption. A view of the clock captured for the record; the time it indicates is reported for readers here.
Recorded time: 17:34
